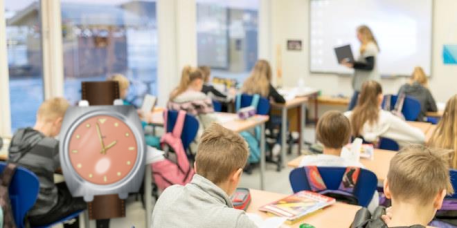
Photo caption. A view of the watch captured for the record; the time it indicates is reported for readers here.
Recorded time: 1:58
